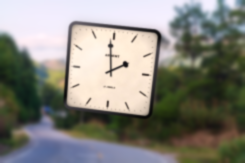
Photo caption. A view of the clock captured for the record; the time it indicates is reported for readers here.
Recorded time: 1:59
